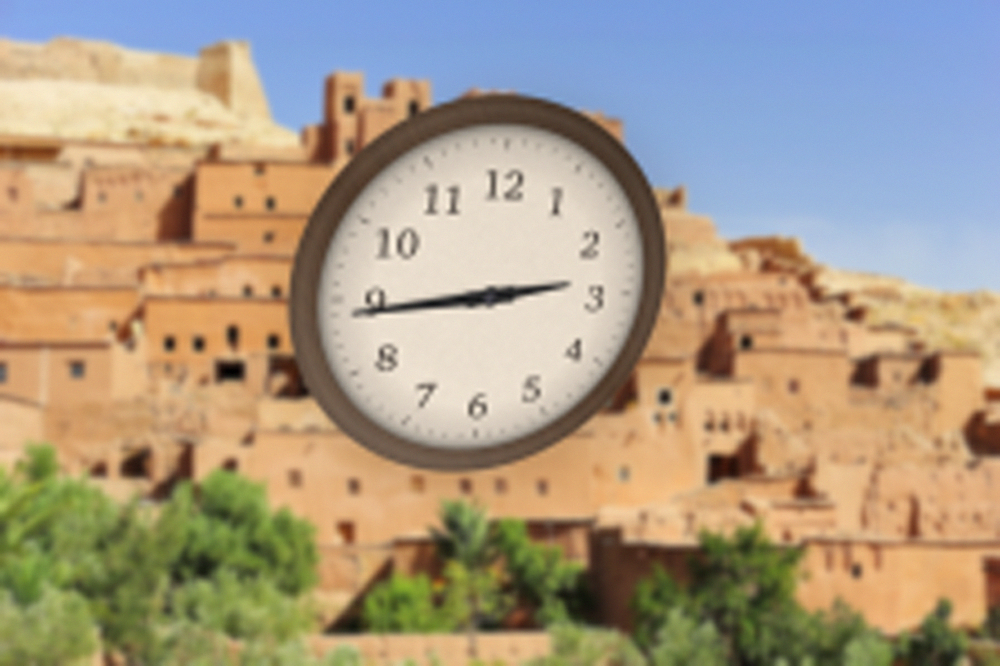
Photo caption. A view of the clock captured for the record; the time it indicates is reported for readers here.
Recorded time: 2:44
